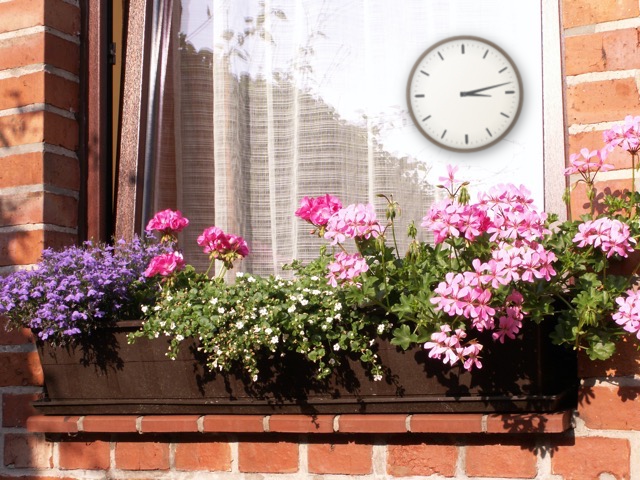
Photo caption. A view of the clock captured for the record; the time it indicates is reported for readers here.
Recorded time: 3:13
